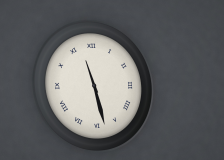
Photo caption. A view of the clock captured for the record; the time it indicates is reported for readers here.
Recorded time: 11:28
